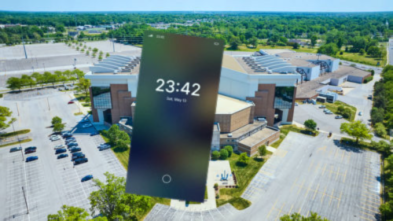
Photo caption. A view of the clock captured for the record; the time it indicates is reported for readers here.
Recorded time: 23:42
